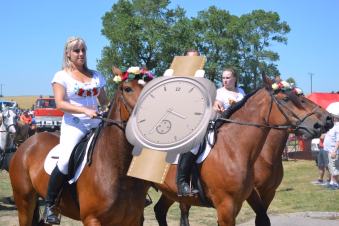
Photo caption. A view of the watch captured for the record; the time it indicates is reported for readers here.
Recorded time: 3:34
